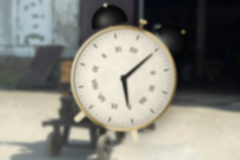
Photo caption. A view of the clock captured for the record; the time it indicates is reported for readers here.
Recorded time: 5:05
